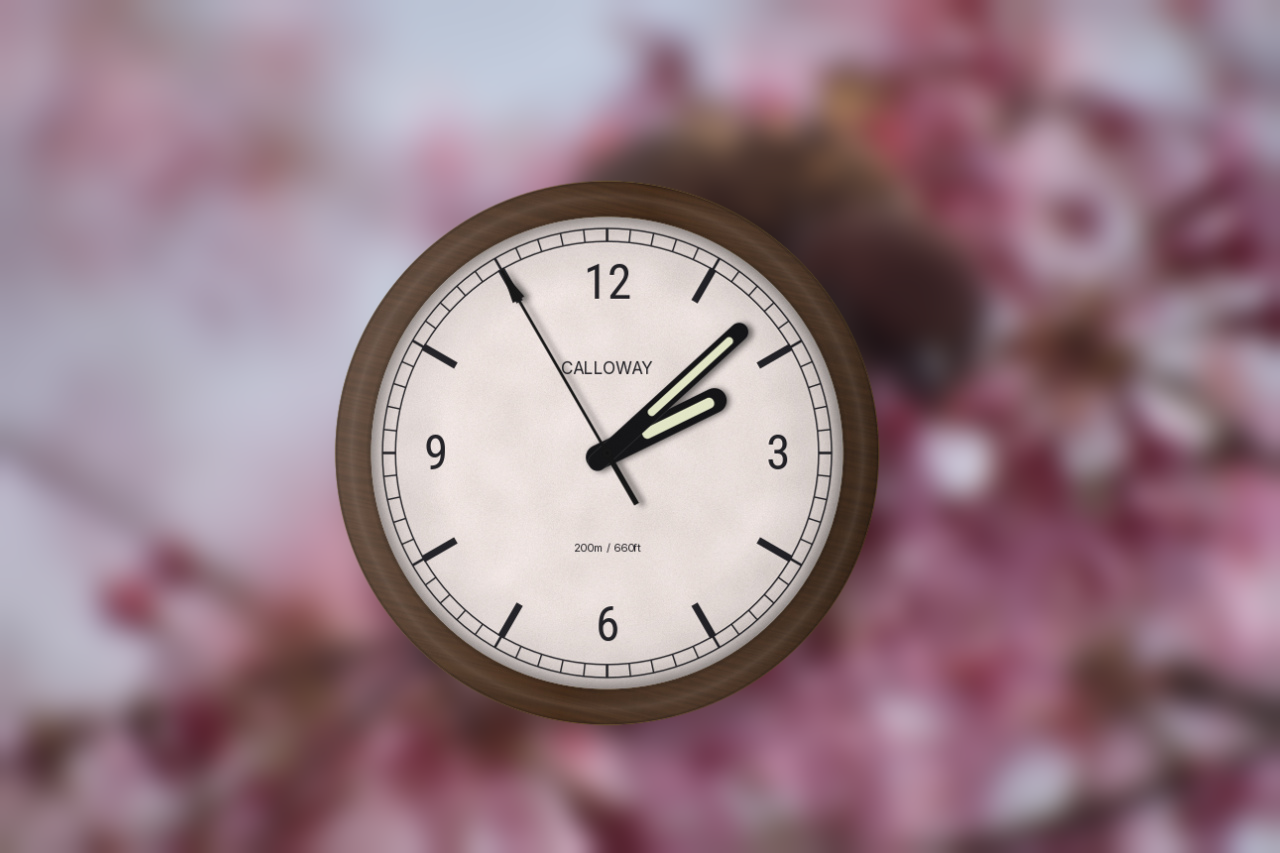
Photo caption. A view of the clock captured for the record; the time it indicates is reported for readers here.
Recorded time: 2:07:55
